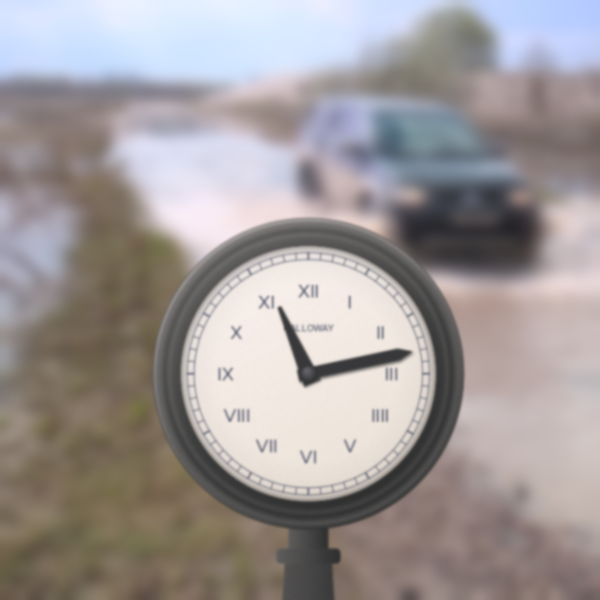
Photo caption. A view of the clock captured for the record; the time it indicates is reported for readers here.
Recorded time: 11:13
